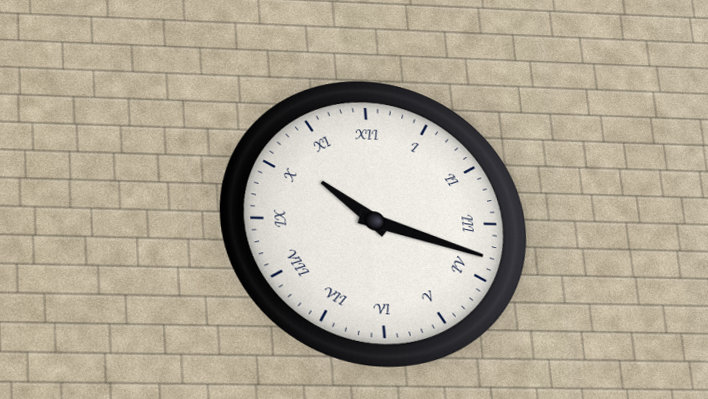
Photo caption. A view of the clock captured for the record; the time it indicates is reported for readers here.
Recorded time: 10:18
